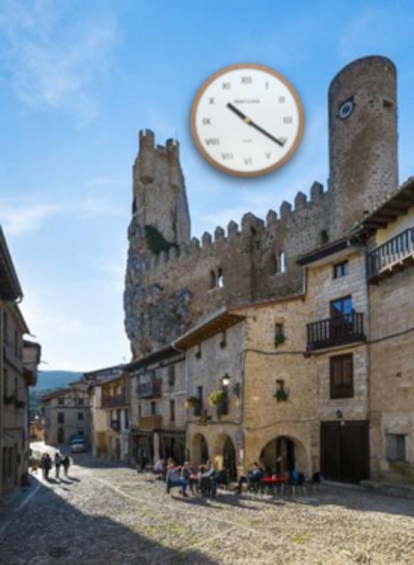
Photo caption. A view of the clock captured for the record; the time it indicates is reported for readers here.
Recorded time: 10:21
